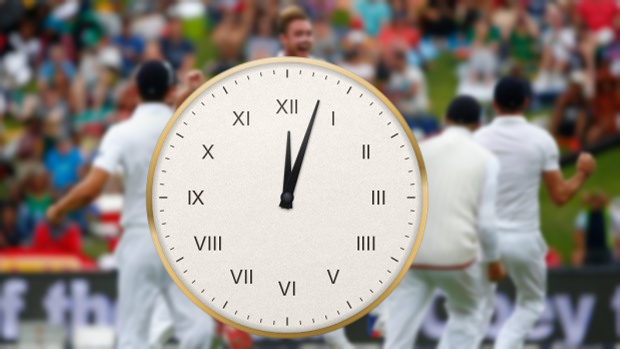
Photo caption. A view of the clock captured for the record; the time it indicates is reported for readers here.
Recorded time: 12:03
